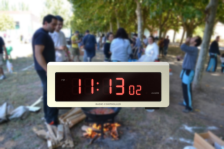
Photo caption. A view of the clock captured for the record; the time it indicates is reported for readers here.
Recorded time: 11:13:02
